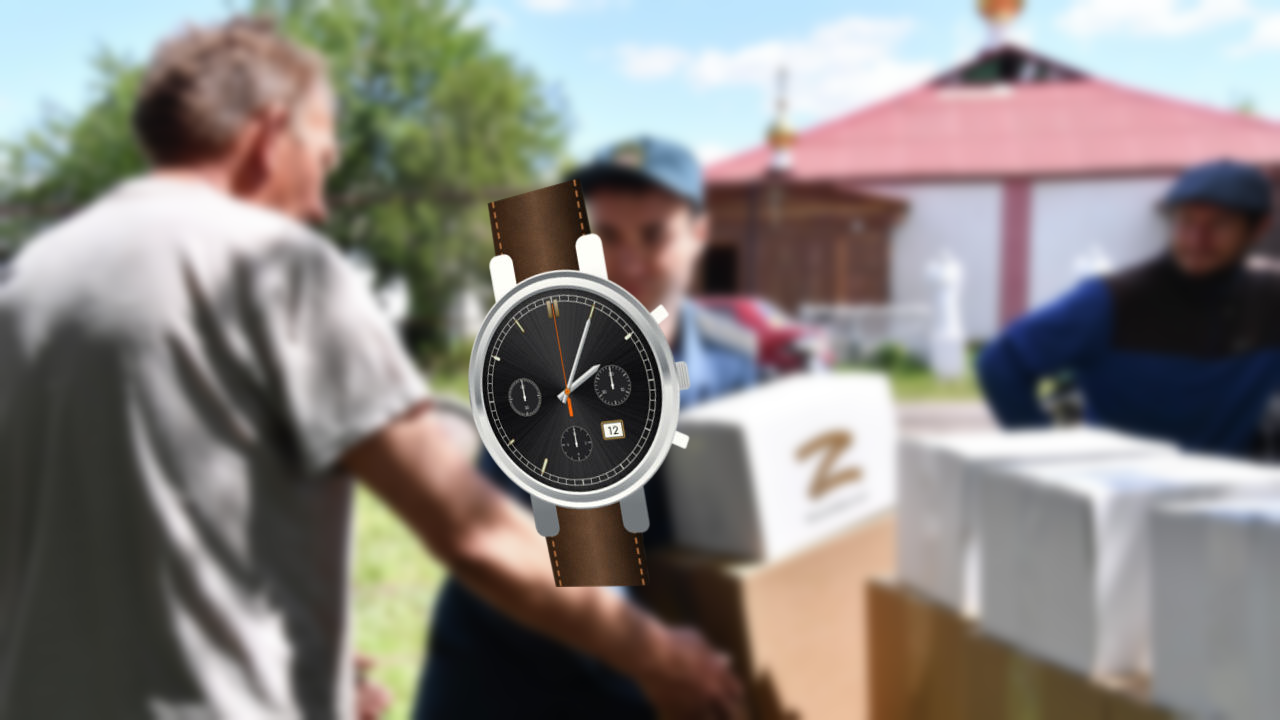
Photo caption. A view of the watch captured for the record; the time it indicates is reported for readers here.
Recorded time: 2:05
